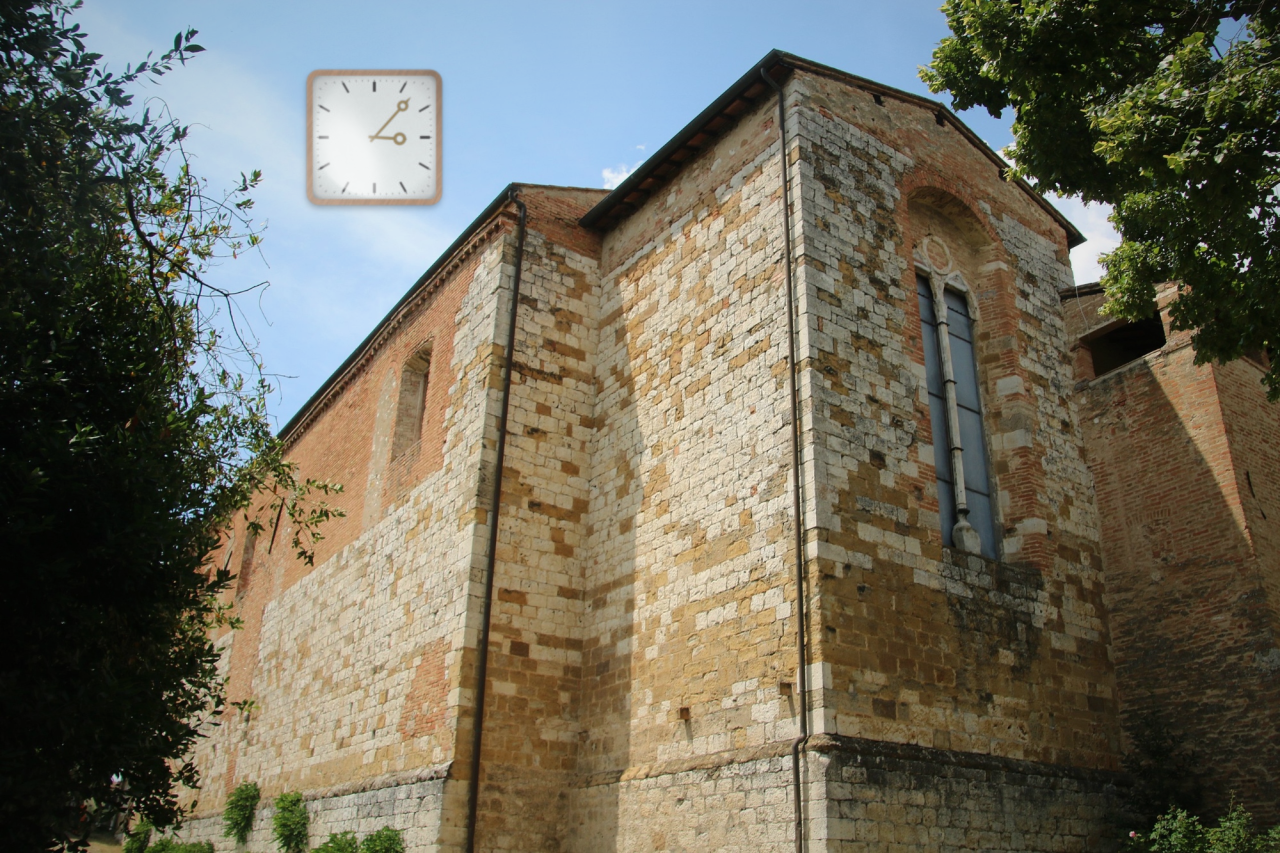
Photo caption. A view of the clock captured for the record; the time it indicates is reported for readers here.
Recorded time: 3:07
